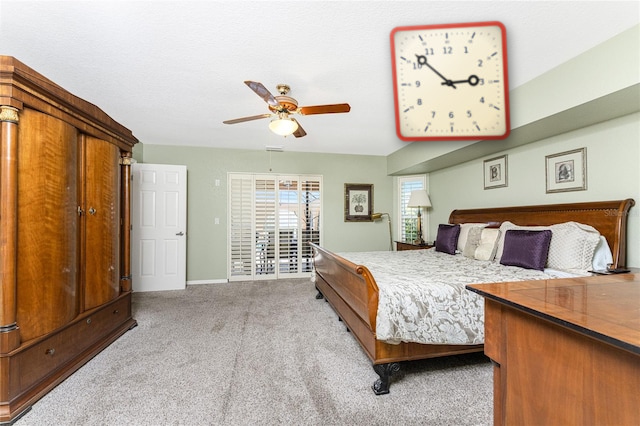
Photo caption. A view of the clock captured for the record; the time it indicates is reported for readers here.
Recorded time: 2:52
